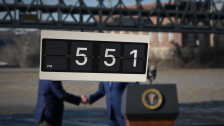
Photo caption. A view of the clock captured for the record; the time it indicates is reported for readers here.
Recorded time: 5:51
